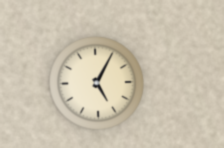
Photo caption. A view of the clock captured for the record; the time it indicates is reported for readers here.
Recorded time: 5:05
